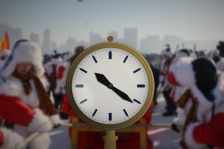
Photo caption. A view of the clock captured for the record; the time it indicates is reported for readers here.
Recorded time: 10:21
